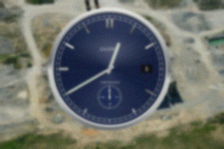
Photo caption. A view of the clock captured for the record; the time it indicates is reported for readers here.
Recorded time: 12:40
